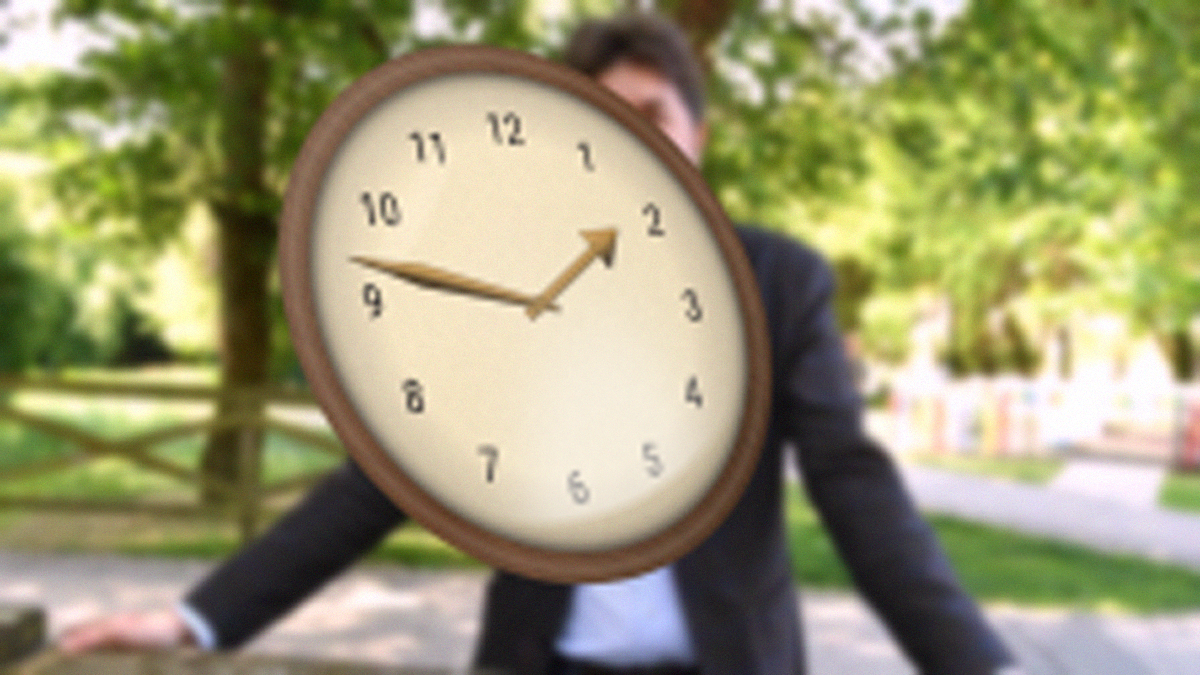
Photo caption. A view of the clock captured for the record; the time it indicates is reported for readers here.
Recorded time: 1:47
